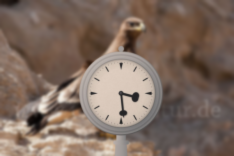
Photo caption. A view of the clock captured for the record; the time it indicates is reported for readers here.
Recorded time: 3:29
